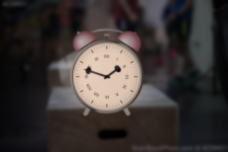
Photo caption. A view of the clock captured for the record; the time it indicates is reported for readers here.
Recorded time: 1:48
